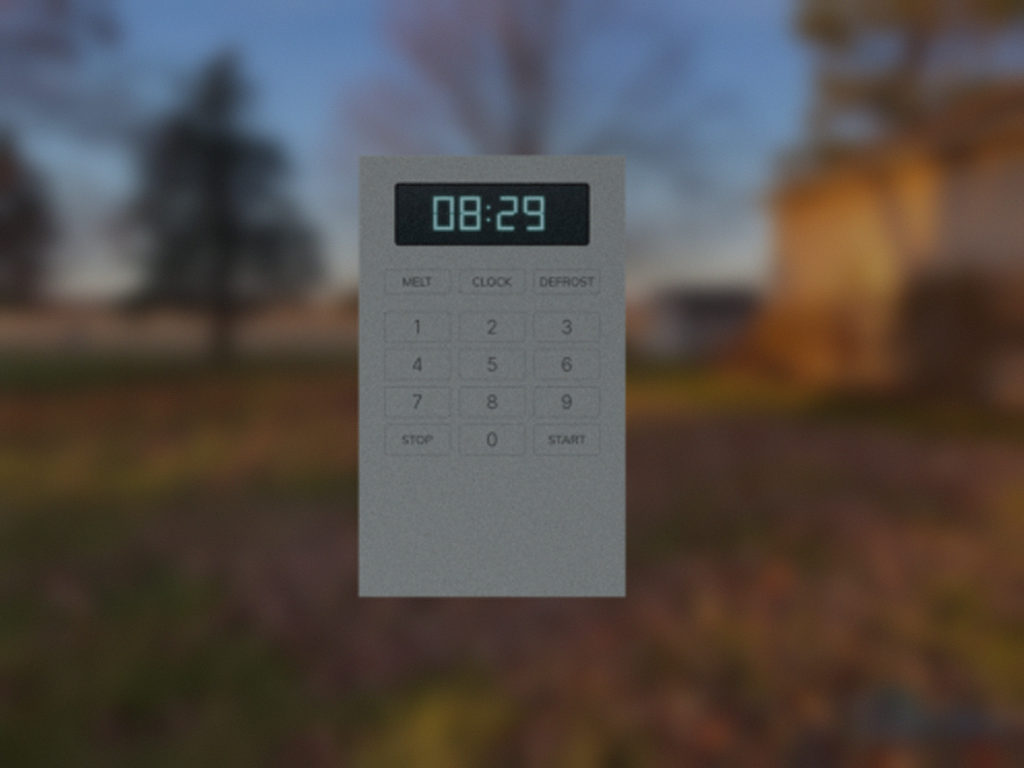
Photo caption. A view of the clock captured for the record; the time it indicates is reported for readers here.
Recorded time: 8:29
